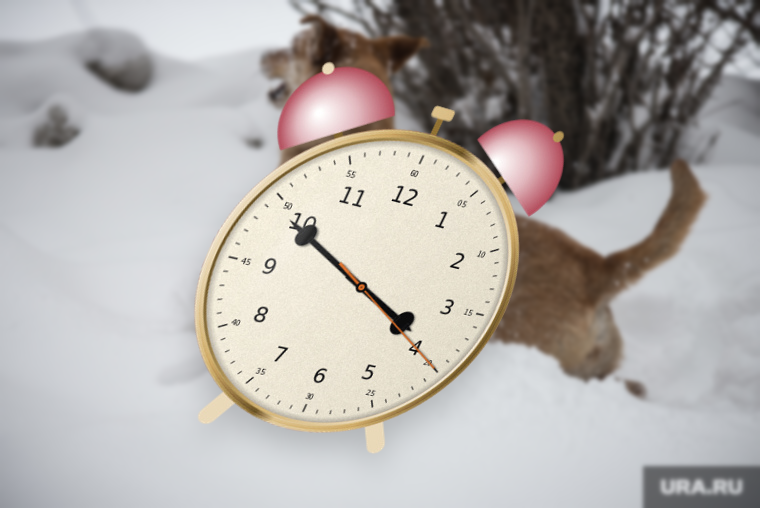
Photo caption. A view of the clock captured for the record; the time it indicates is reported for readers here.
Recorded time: 3:49:20
